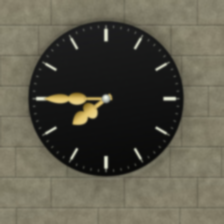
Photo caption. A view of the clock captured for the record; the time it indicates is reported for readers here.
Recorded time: 7:45
